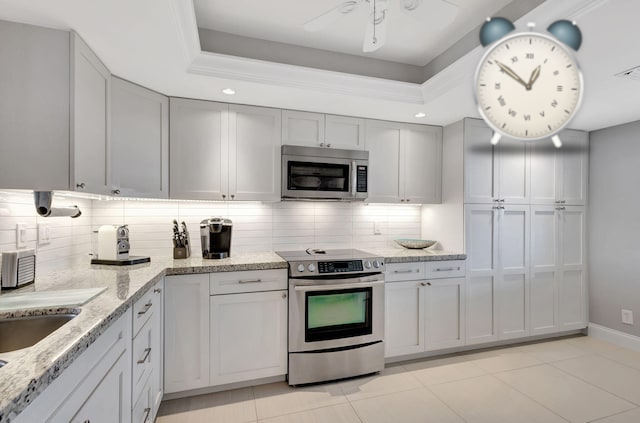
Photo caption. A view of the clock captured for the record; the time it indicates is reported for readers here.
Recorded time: 12:51
